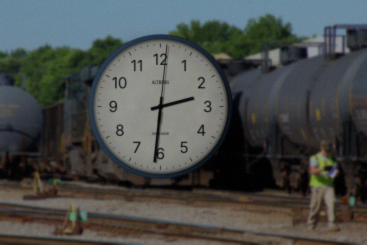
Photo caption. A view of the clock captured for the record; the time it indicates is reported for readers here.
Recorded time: 2:31:01
